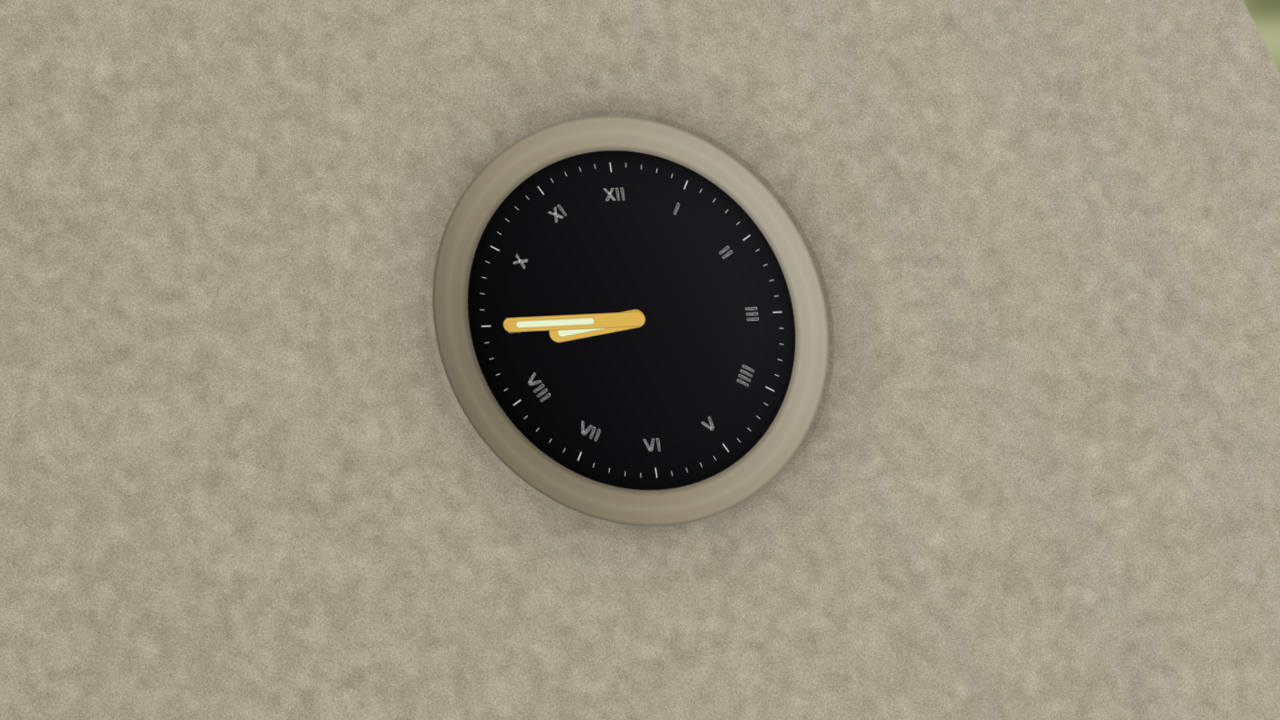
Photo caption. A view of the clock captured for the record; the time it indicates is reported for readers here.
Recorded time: 8:45
